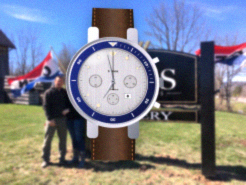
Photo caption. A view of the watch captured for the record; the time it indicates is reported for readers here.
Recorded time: 6:58
